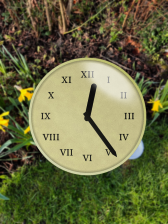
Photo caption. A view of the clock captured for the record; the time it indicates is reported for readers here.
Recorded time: 12:24
